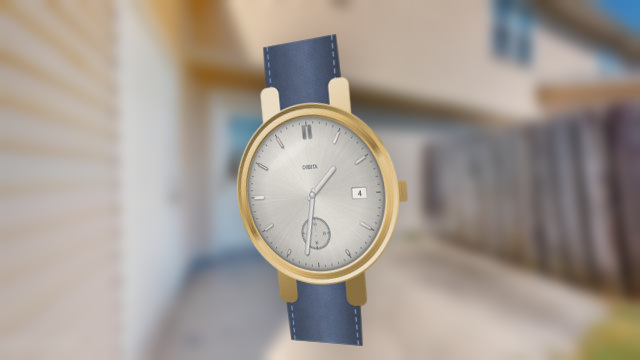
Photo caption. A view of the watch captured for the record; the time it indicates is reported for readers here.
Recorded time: 1:32
